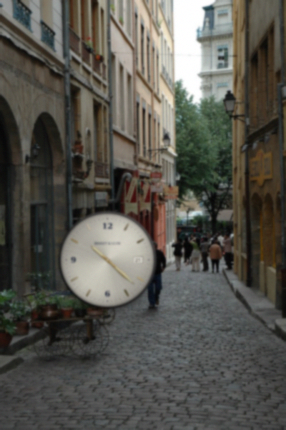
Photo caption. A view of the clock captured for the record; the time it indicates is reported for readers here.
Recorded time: 10:22
